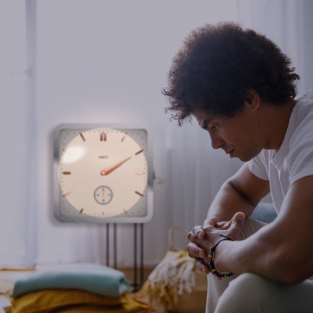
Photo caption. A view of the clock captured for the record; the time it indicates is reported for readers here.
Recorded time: 2:10
